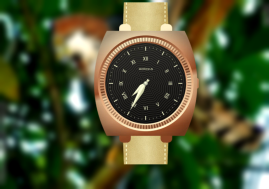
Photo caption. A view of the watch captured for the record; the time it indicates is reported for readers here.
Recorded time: 7:35
